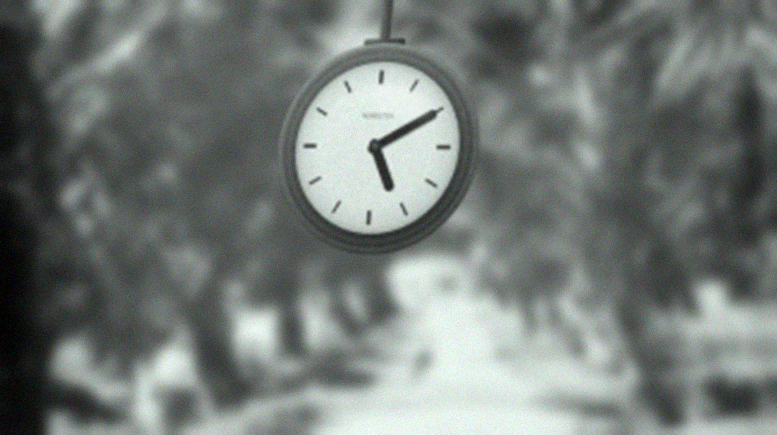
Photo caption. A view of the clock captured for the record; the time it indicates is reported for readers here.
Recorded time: 5:10
